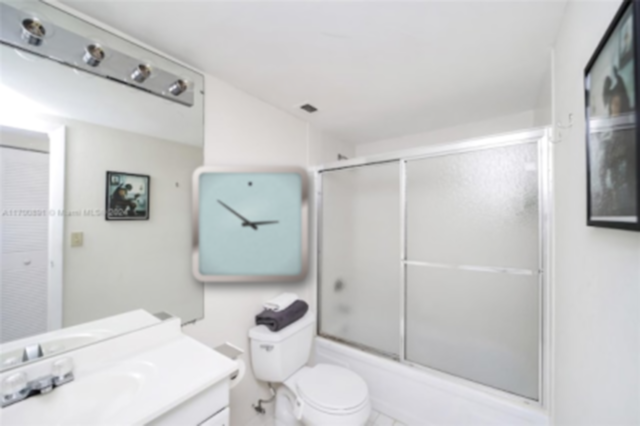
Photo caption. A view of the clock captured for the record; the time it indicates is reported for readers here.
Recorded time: 2:51
